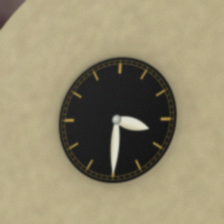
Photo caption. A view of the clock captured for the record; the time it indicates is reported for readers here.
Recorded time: 3:30
